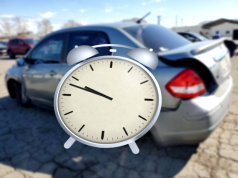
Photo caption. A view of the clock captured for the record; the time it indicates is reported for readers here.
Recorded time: 9:48
